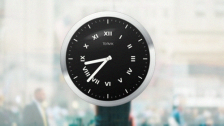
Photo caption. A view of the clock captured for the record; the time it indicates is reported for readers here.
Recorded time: 8:37
